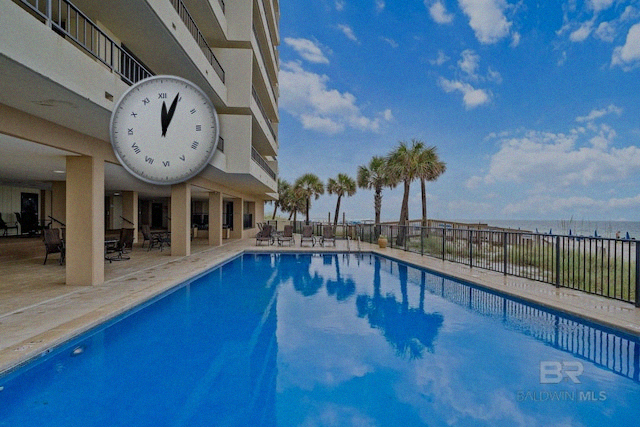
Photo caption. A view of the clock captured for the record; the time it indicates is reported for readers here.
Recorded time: 12:04
